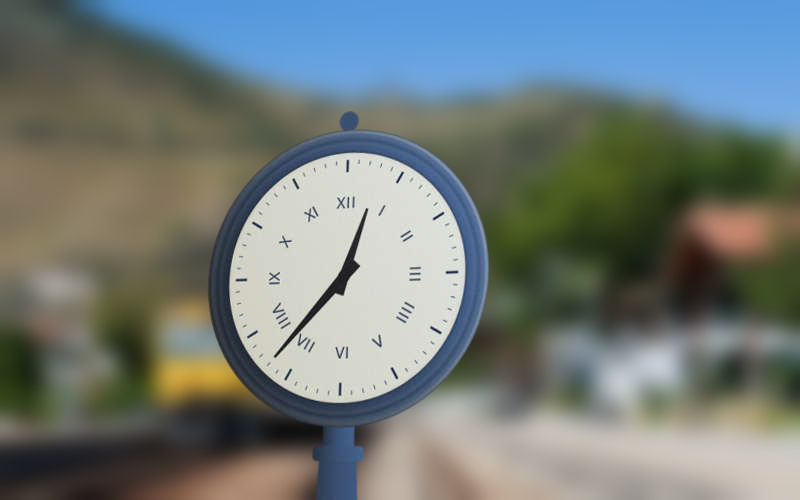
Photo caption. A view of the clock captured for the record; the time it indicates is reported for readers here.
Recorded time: 12:37
